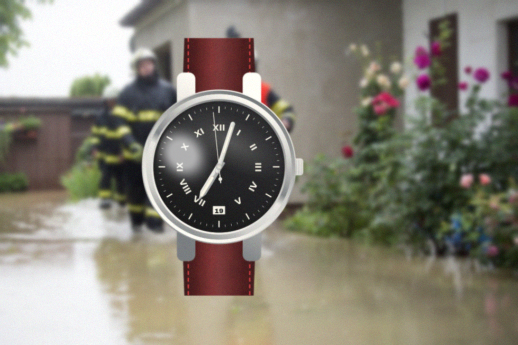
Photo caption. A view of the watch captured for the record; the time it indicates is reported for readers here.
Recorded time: 7:02:59
